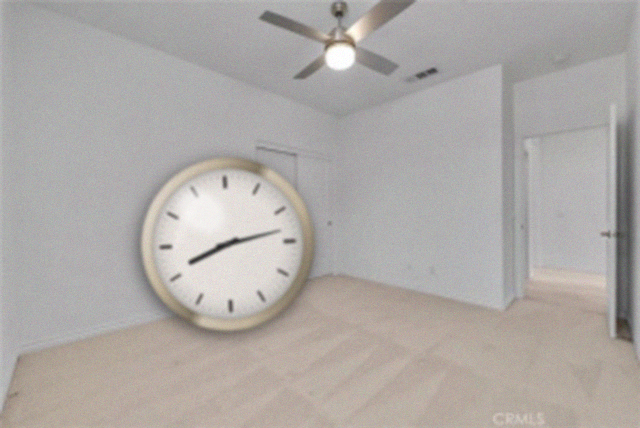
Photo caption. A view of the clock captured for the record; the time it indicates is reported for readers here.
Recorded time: 8:13
